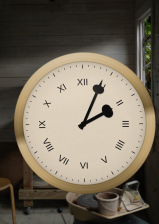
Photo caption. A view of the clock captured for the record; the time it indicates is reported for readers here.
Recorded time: 2:04
